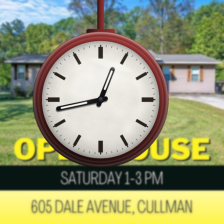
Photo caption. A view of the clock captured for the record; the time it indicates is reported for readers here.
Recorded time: 12:43
